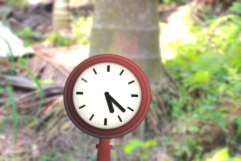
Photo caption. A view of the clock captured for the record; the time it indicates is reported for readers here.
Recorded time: 5:22
